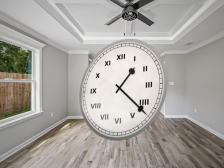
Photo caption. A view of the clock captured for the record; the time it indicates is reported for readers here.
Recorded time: 1:22
